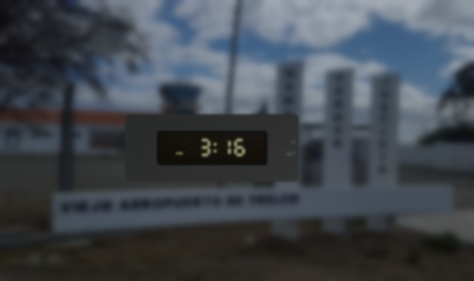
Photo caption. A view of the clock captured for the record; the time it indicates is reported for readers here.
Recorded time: 3:16
